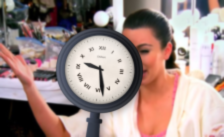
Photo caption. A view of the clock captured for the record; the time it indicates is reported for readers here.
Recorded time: 9:28
